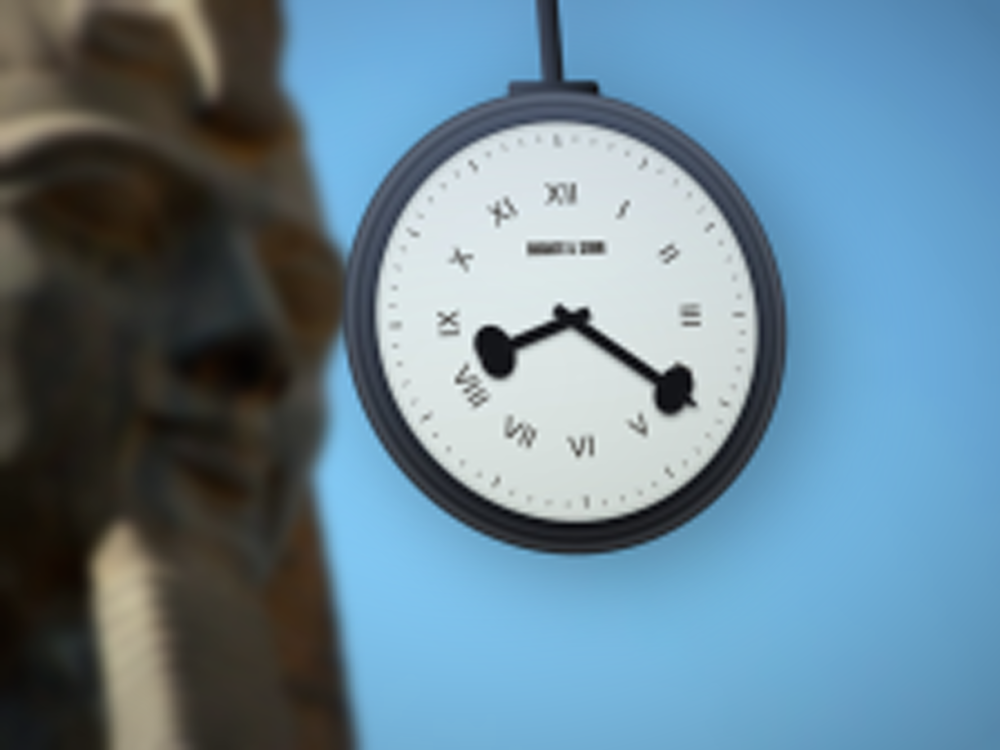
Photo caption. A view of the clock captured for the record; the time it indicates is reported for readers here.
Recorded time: 8:21
